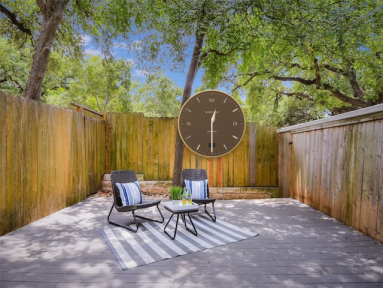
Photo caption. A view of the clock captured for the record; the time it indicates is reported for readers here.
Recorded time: 12:30
